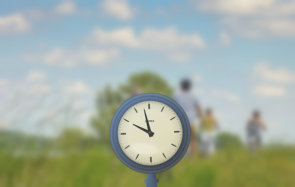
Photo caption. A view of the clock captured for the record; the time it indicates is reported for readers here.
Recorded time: 9:58
